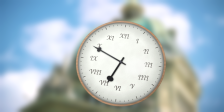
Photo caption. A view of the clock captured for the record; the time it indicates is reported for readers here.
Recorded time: 6:49
